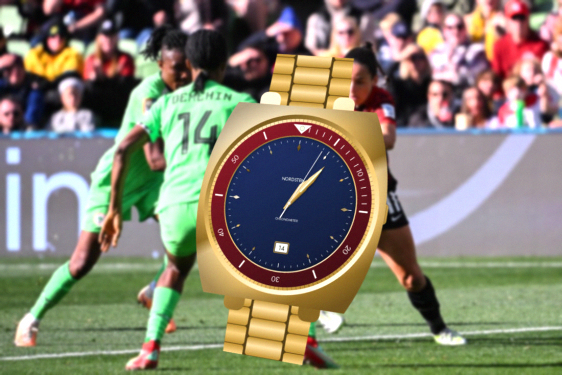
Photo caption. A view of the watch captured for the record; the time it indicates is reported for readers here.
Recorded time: 1:06:04
